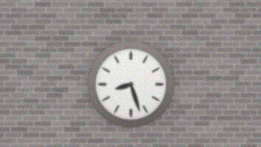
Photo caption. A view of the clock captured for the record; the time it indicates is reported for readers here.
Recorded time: 8:27
